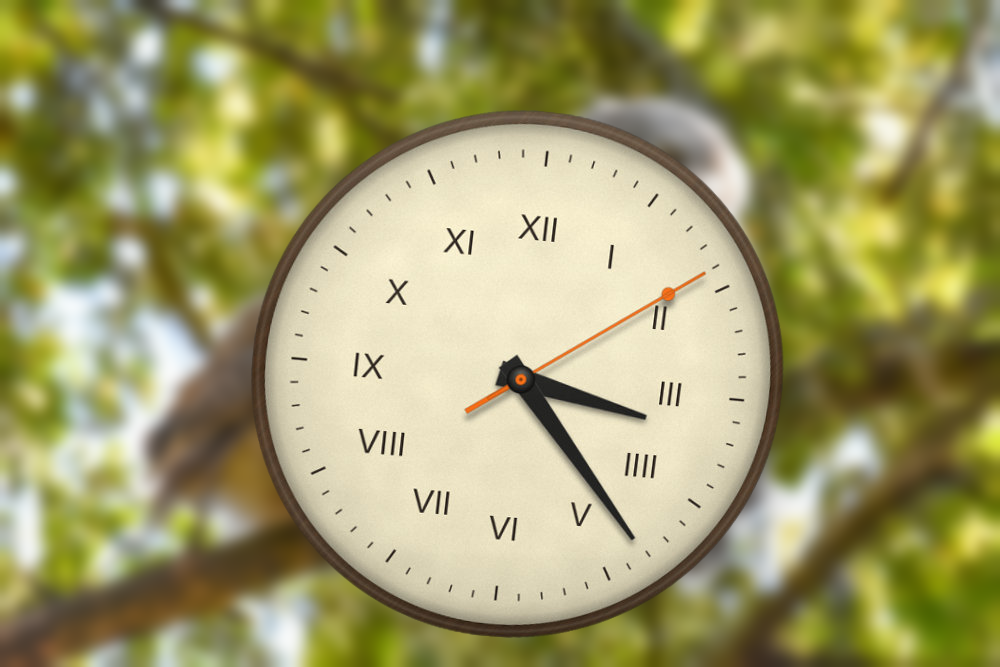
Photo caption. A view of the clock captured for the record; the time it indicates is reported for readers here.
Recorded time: 3:23:09
